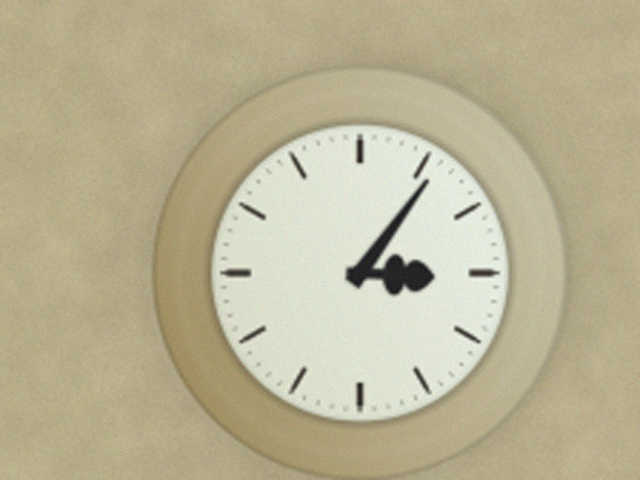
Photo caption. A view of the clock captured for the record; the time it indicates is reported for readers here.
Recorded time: 3:06
